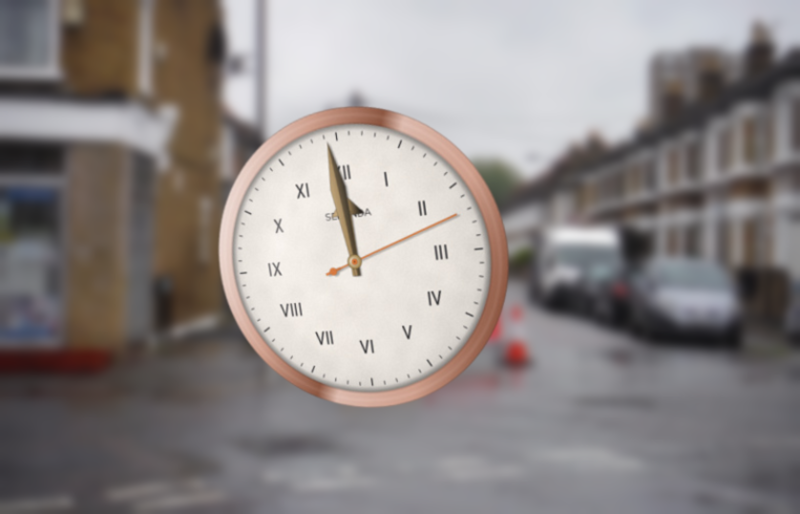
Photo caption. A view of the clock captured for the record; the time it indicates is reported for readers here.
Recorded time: 11:59:12
